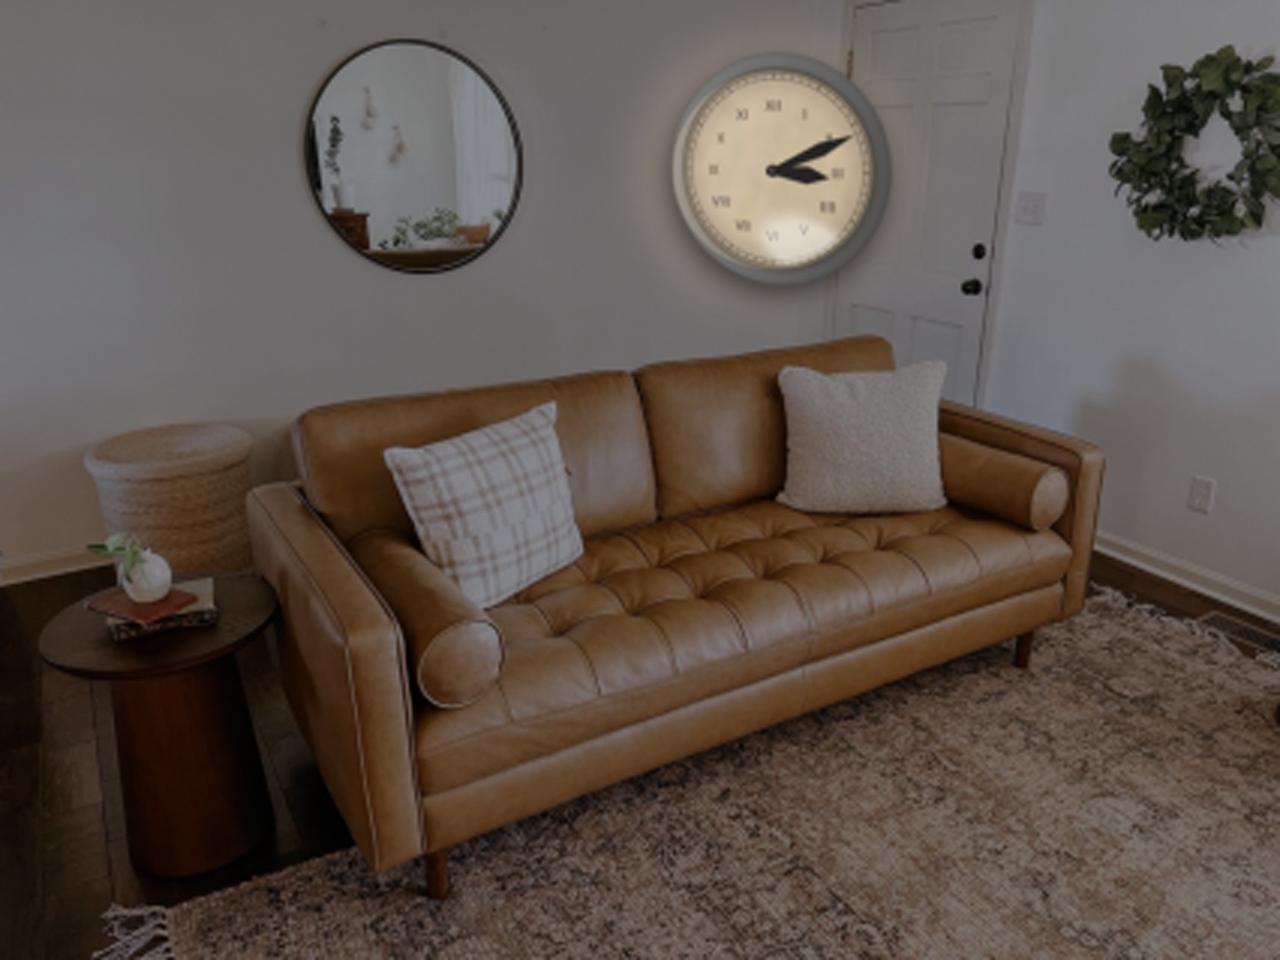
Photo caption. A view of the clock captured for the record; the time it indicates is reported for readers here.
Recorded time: 3:11
